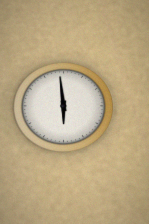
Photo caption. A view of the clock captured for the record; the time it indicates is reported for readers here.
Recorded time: 5:59
